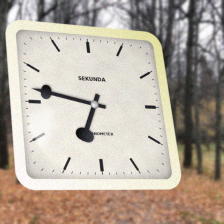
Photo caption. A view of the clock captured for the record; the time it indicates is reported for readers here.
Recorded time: 6:47
